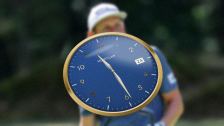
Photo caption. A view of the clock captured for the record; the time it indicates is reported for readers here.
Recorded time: 11:29
